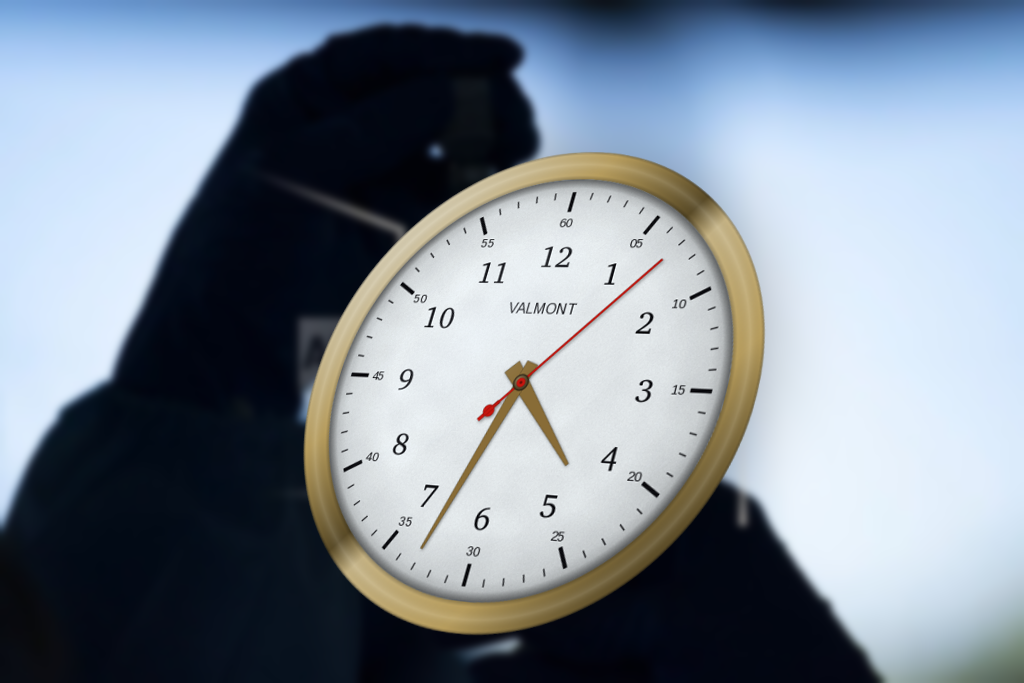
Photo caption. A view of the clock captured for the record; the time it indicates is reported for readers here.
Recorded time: 4:33:07
